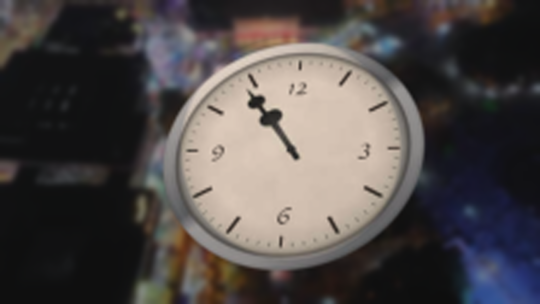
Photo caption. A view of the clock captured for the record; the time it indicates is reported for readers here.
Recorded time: 10:54
